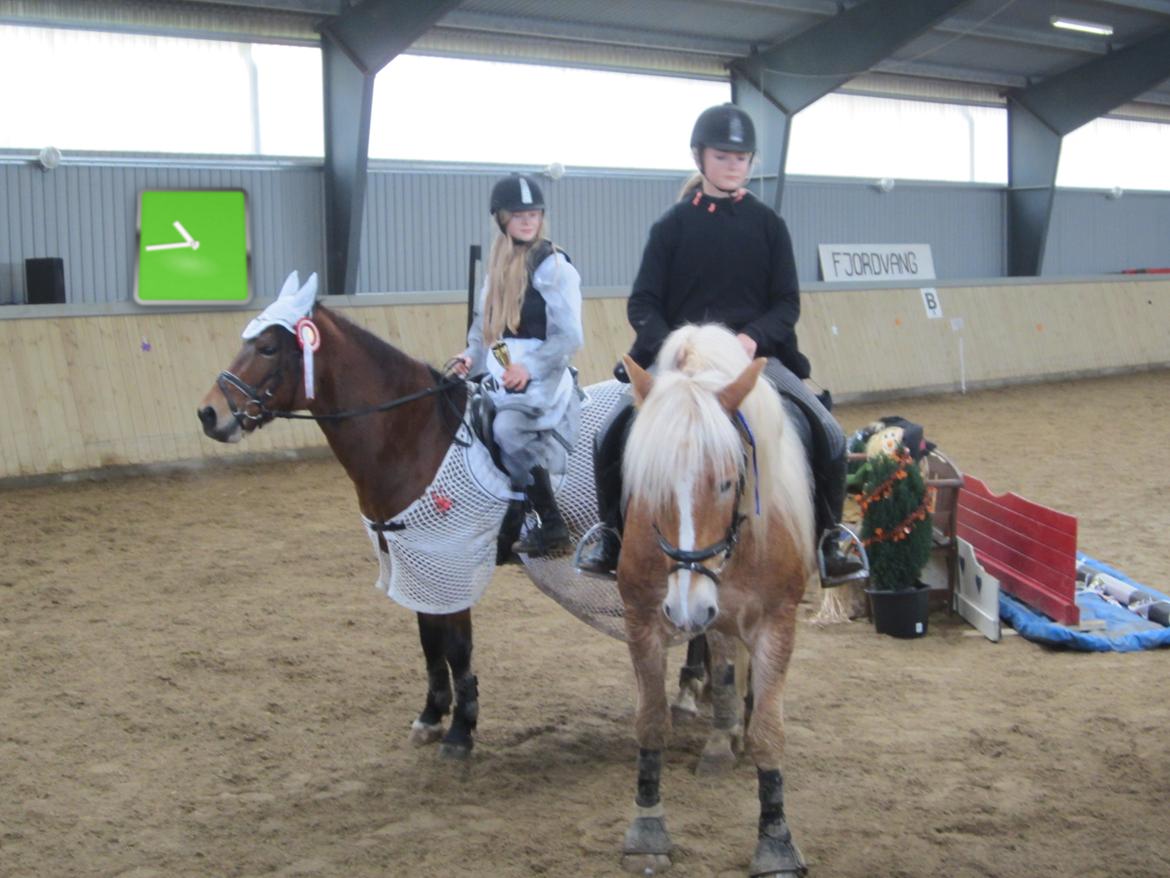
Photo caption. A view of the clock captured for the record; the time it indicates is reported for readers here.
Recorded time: 10:44
